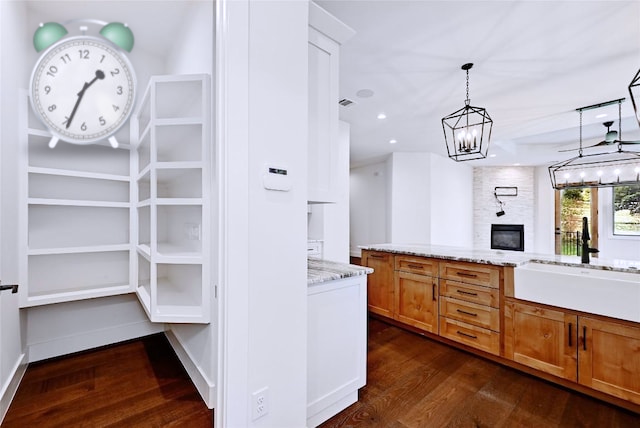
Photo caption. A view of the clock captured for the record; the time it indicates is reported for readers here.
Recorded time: 1:34
